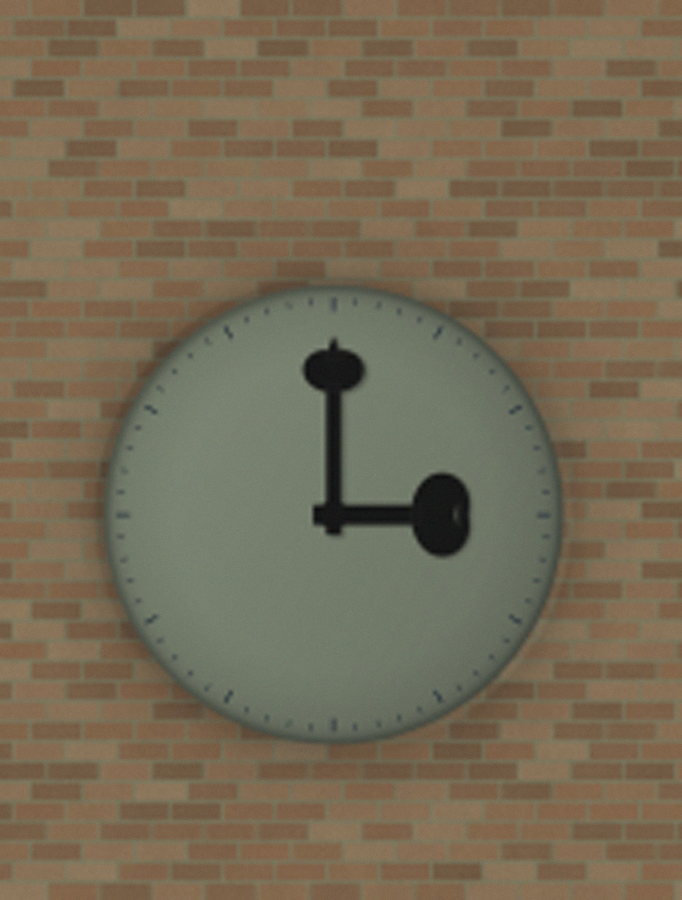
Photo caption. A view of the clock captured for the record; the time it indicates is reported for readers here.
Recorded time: 3:00
